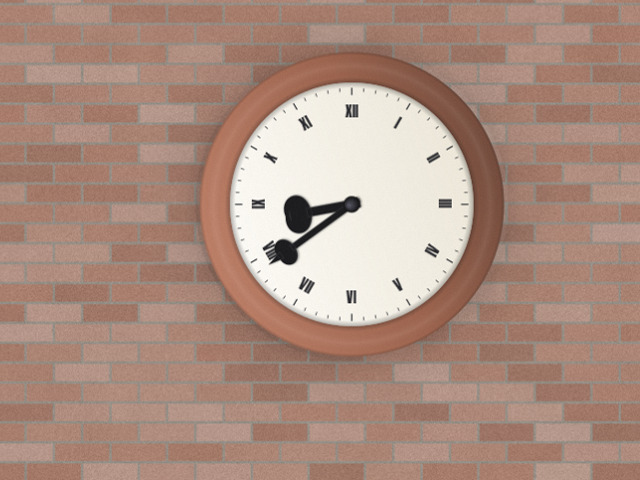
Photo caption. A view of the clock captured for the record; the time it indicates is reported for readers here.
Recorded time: 8:39
